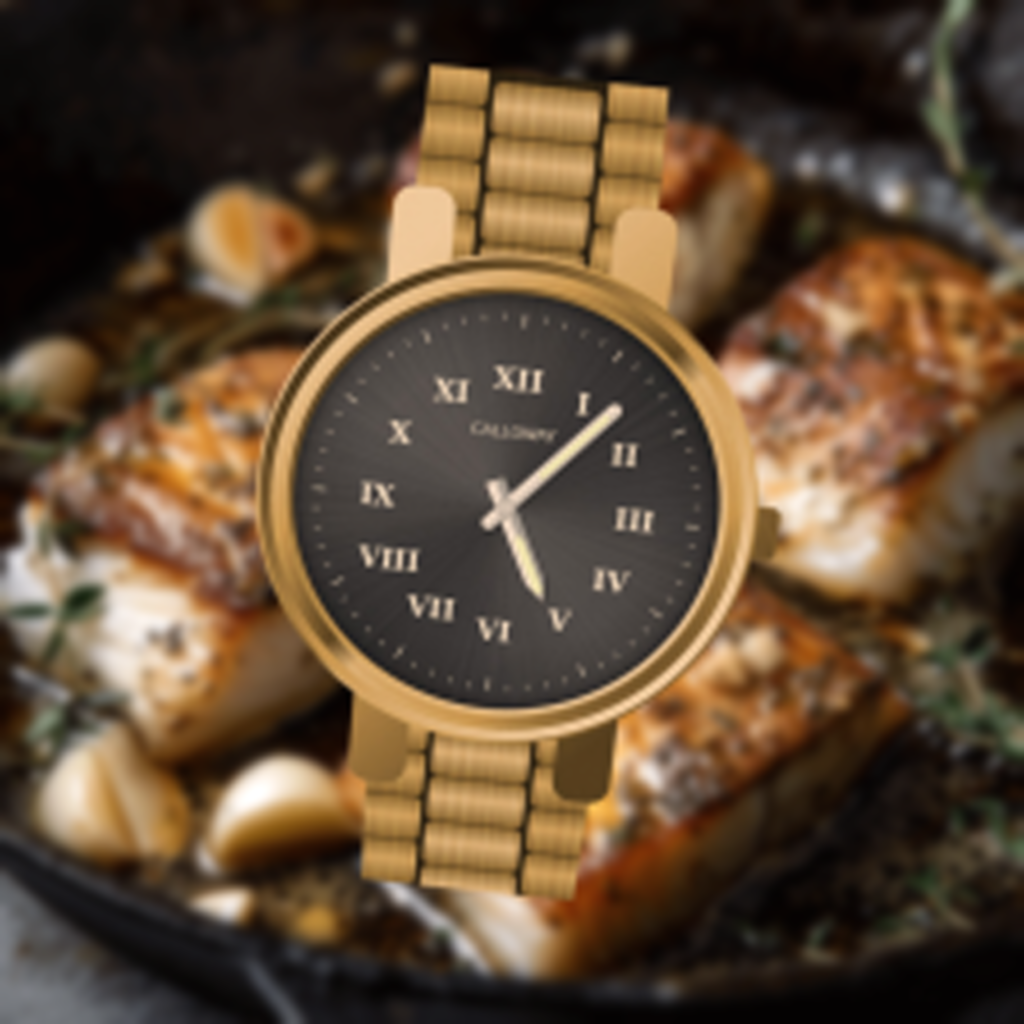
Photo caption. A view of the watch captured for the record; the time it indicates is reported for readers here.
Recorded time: 5:07
